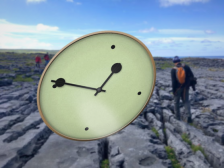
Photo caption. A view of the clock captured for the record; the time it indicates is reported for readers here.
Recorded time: 12:46
